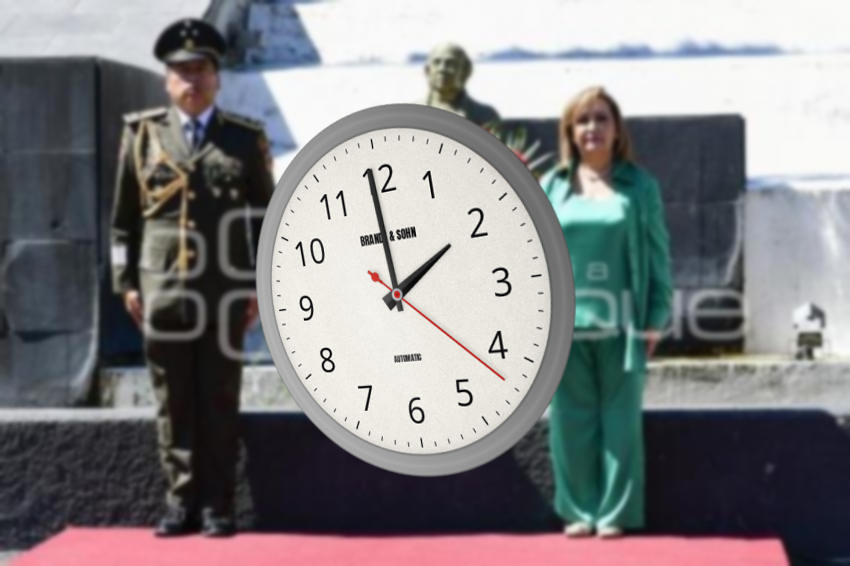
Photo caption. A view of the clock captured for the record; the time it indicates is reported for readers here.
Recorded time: 1:59:22
